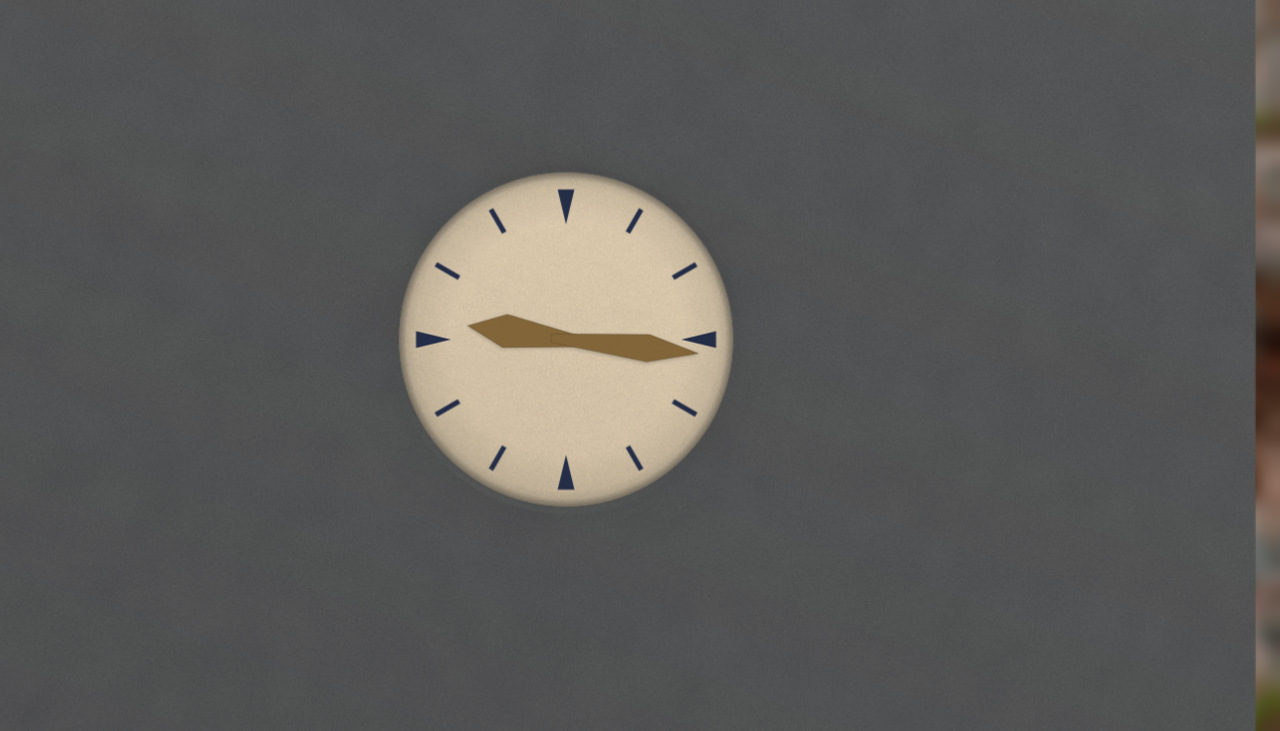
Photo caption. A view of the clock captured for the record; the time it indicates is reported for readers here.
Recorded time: 9:16
